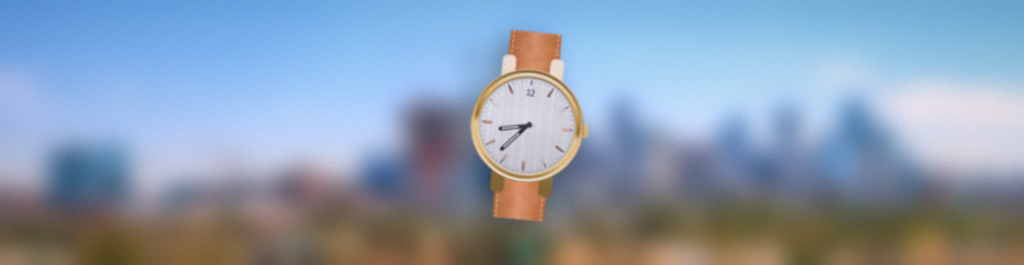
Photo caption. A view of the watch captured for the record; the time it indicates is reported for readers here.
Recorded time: 8:37
